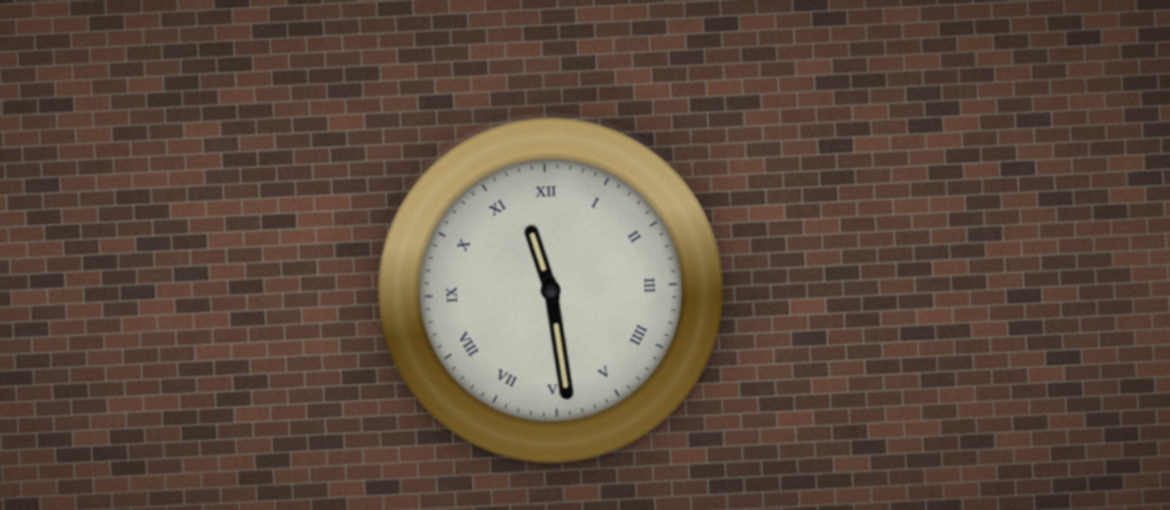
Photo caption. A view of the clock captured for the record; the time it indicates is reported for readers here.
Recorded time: 11:29
